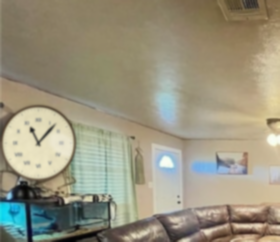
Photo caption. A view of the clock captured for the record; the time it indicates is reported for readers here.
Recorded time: 11:07
